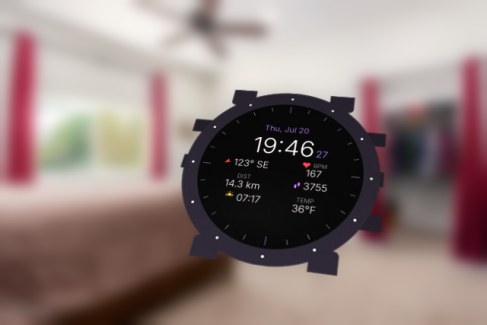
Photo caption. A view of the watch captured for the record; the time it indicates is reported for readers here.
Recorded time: 19:46:27
